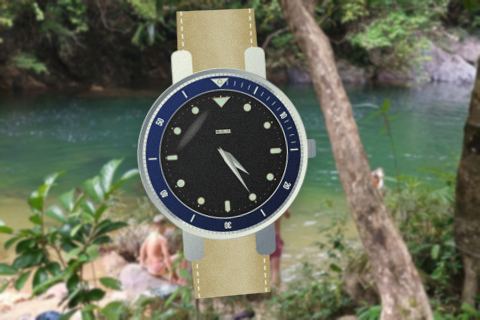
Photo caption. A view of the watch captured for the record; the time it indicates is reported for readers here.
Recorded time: 4:25
